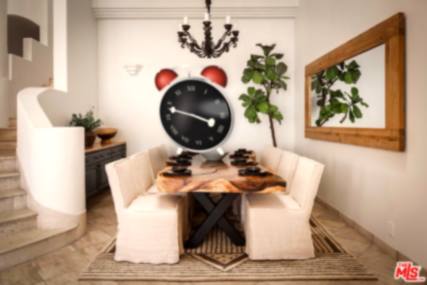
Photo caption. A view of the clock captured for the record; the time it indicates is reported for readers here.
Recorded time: 3:48
